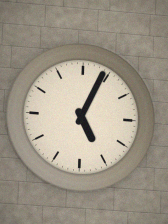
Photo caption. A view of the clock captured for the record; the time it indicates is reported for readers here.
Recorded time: 5:04
